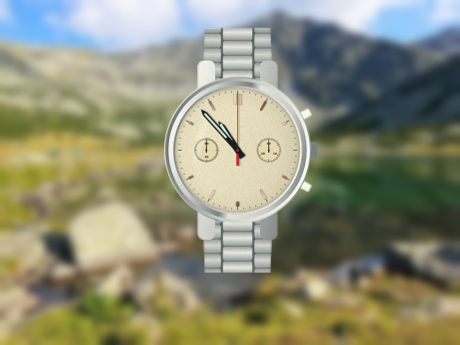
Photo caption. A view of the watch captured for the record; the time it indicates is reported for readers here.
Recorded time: 10:53
